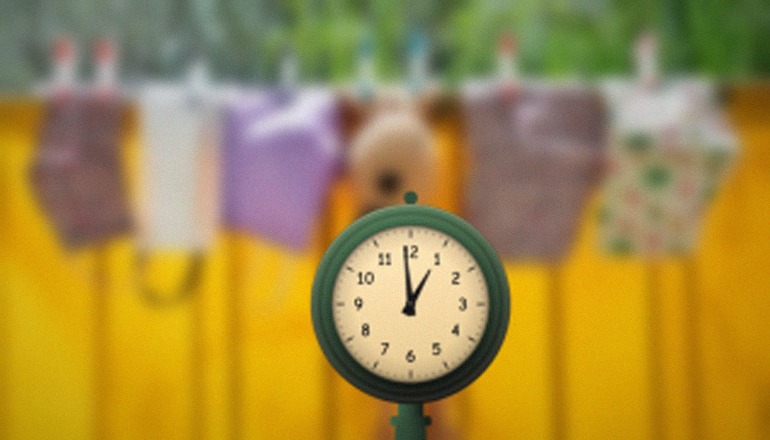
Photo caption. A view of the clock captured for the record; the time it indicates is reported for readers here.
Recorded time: 12:59
